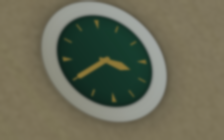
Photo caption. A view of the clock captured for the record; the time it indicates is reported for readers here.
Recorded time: 3:40
